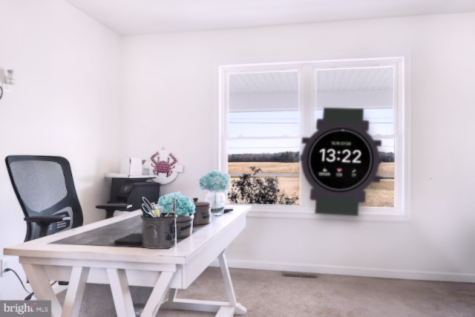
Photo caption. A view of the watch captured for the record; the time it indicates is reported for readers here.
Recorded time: 13:22
